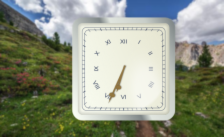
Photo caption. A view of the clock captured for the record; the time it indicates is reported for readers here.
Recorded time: 6:34
